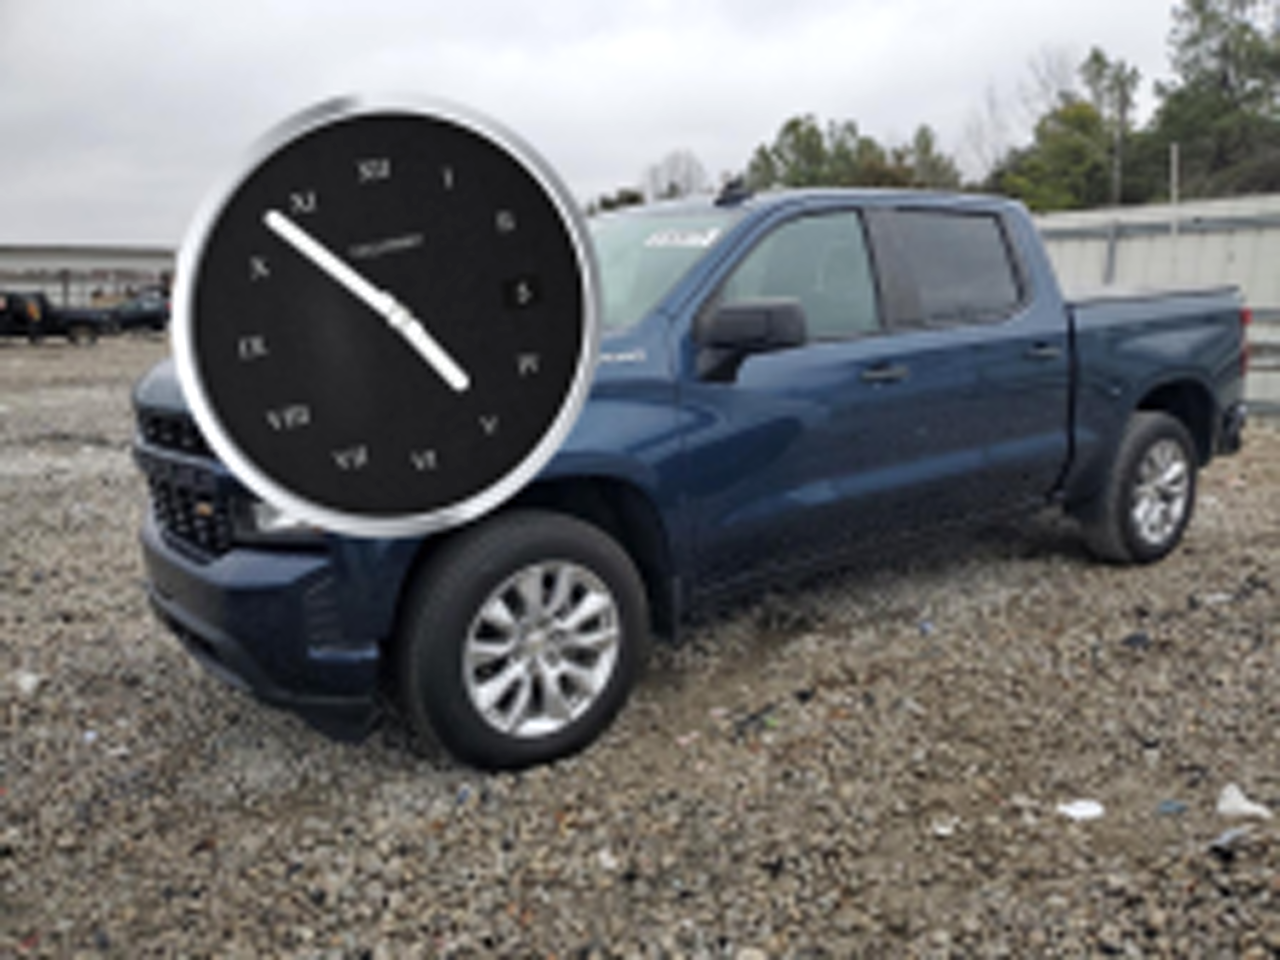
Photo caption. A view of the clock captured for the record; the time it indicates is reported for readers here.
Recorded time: 4:53
